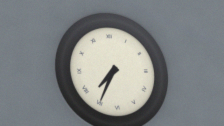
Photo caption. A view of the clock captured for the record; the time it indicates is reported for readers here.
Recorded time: 7:35
